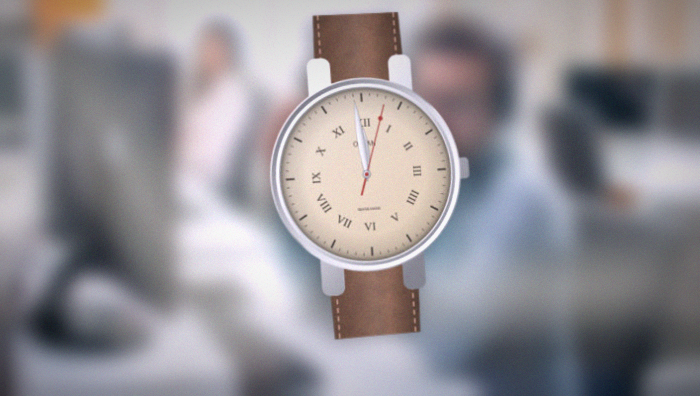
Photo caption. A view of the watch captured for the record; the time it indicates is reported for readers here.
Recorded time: 11:59:03
